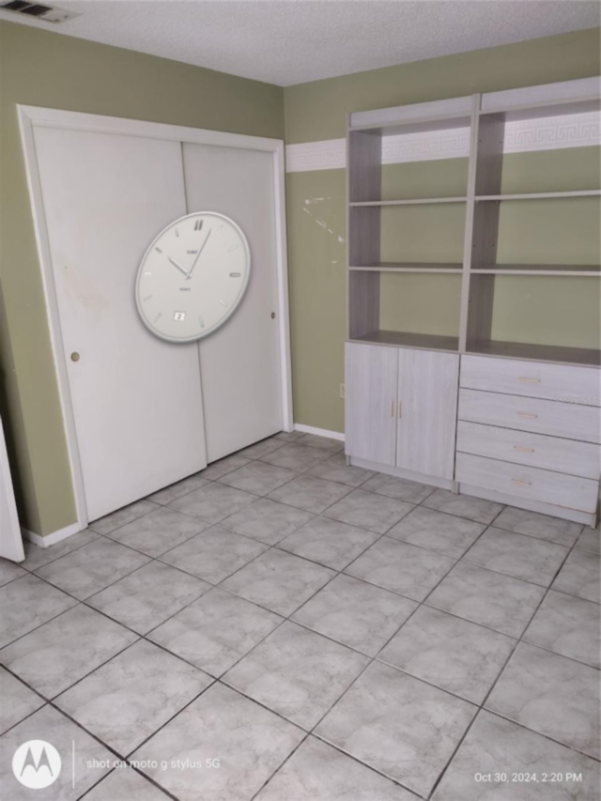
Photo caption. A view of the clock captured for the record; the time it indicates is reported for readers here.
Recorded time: 10:03
